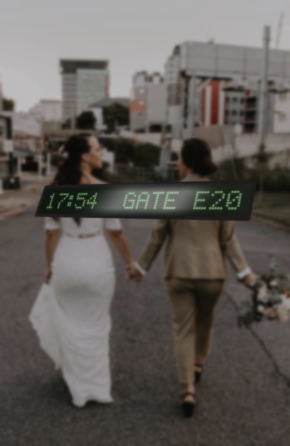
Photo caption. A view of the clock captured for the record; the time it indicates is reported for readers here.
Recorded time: 17:54
